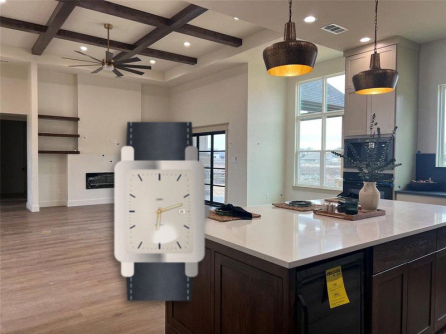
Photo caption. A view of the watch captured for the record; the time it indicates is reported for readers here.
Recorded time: 6:12
